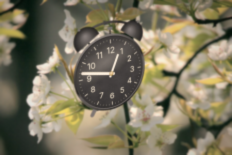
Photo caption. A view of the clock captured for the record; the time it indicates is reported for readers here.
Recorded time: 12:47
